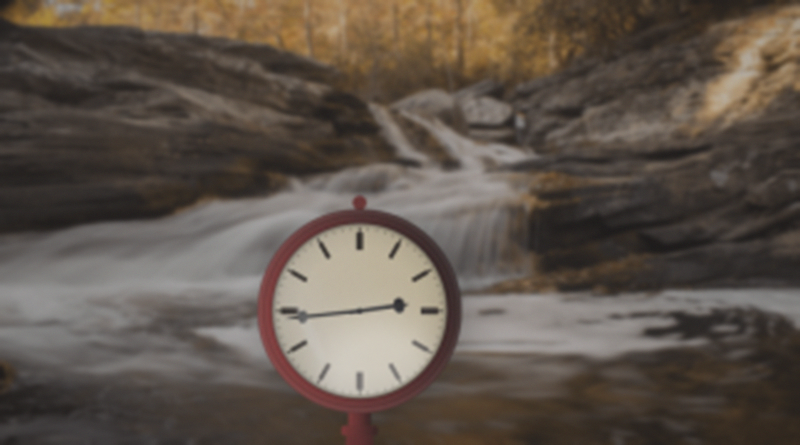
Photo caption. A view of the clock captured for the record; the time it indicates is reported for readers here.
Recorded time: 2:44
